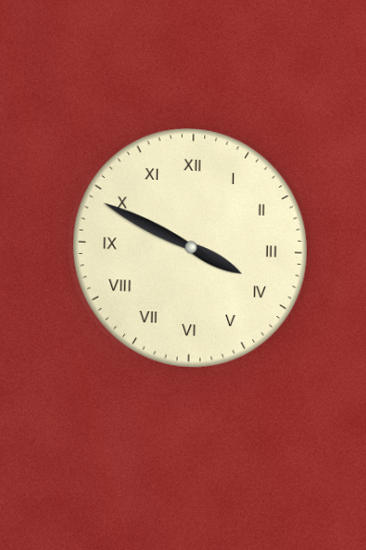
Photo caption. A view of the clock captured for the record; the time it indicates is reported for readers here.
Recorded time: 3:49
